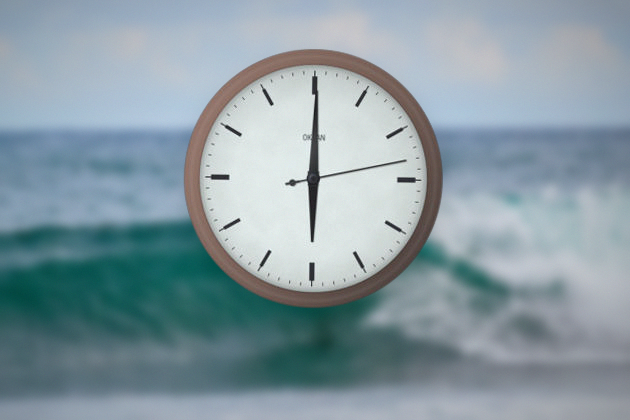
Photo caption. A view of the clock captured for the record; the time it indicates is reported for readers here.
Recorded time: 6:00:13
